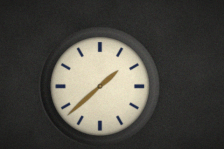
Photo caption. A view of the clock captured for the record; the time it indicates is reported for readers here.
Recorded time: 1:38
